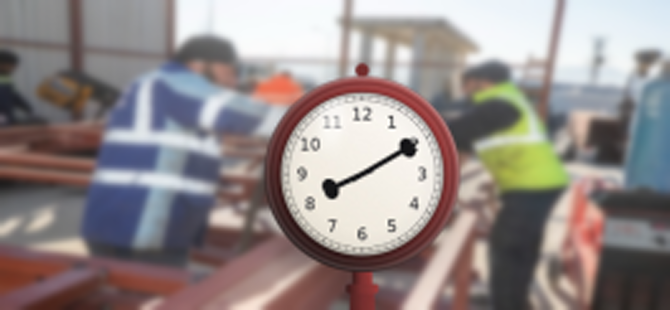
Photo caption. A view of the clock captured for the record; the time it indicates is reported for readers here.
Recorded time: 8:10
